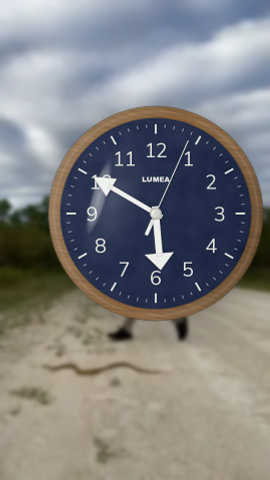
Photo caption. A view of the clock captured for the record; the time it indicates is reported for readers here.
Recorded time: 5:50:04
